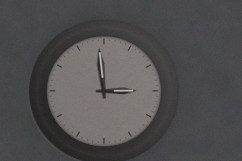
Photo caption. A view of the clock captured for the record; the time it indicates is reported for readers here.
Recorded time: 2:59
